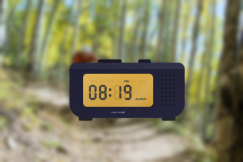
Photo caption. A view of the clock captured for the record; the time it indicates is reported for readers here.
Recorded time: 8:19
